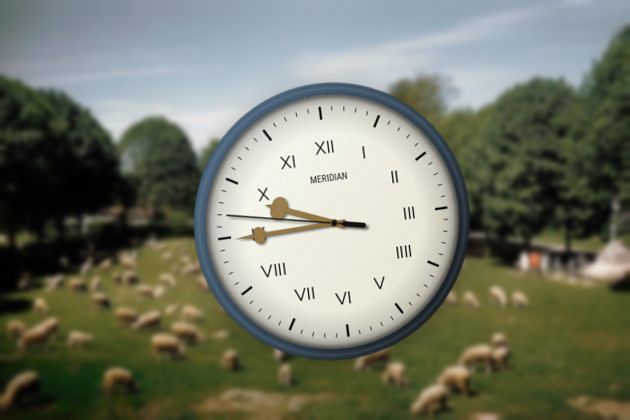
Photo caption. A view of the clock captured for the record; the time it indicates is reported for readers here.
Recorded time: 9:44:47
